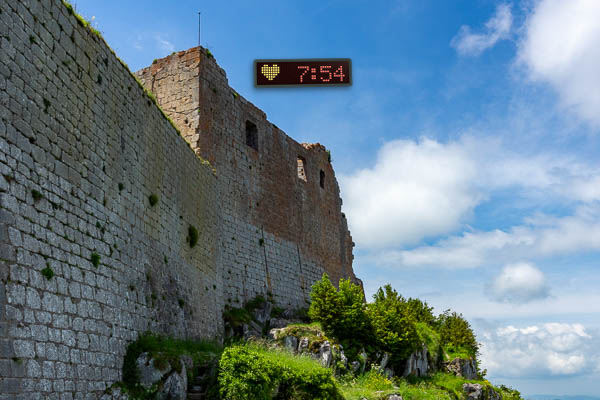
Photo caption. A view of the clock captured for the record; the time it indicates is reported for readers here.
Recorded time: 7:54
